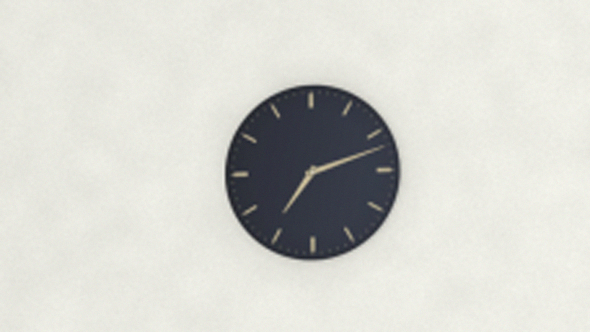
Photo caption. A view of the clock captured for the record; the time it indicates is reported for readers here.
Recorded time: 7:12
